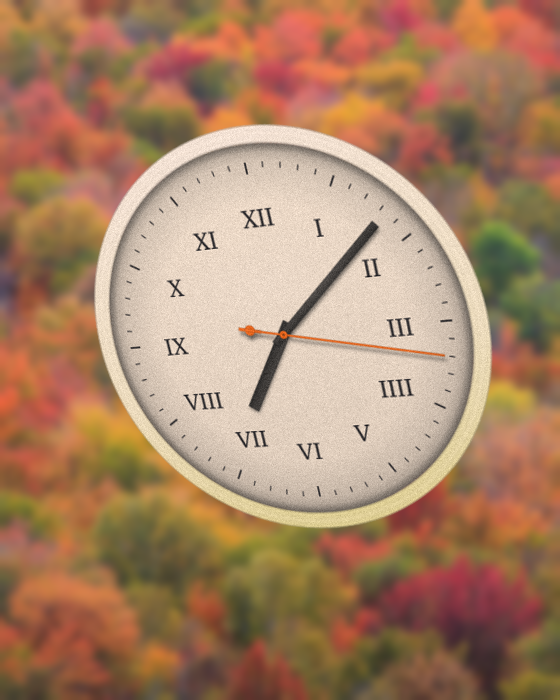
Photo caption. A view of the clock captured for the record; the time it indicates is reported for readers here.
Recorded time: 7:08:17
